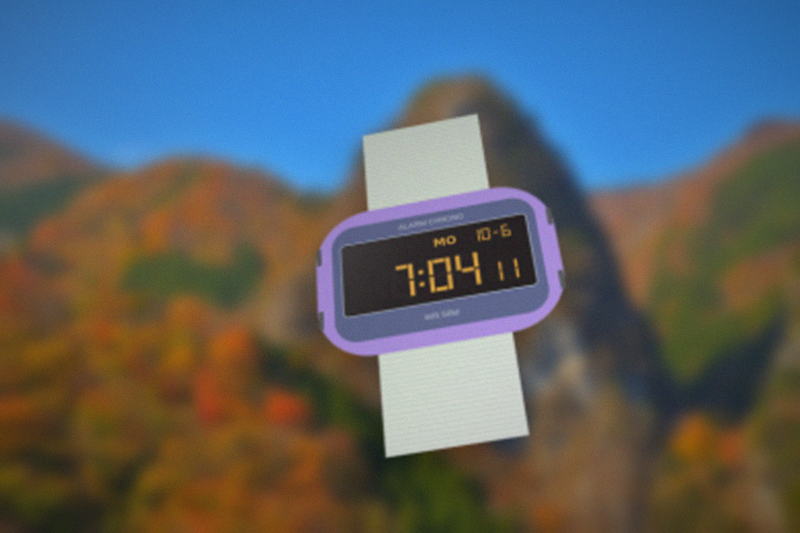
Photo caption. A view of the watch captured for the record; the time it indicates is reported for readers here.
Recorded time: 7:04:11
